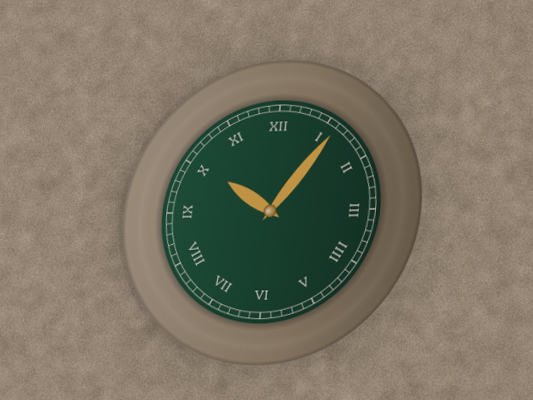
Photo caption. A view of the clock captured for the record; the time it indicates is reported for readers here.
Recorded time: 10:06
